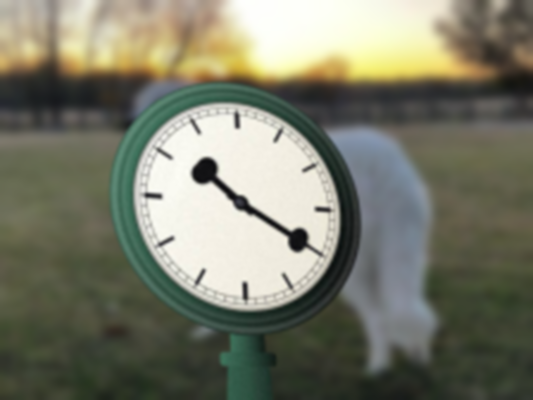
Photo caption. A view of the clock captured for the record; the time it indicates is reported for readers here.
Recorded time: 10:20
